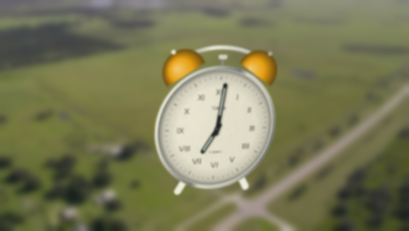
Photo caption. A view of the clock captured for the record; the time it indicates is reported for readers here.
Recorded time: 7:01
